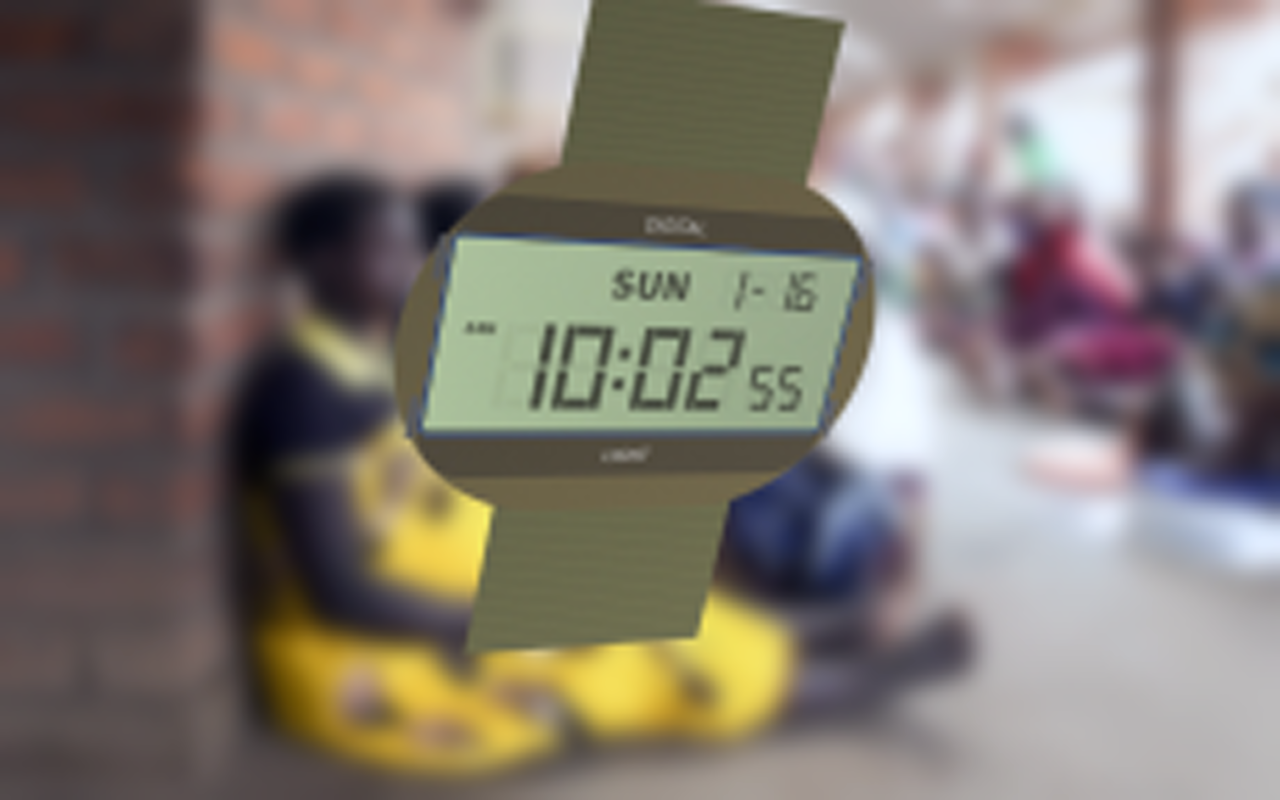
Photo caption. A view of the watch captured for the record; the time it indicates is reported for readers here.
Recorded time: 10:02:55
